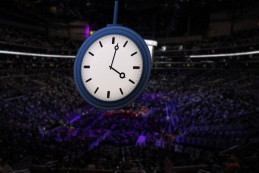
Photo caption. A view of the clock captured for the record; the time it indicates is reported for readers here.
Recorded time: 4:02
